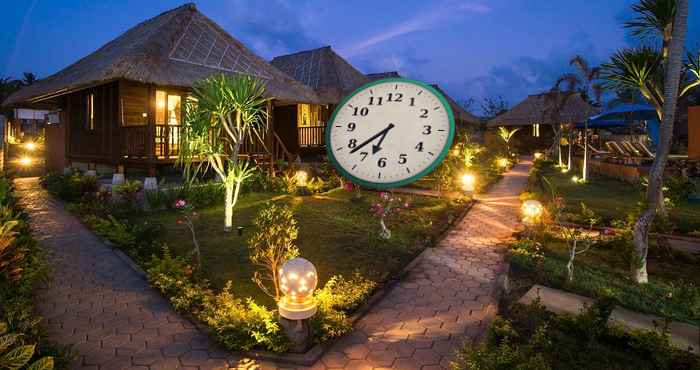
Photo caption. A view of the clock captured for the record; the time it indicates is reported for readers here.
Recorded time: 6:38
